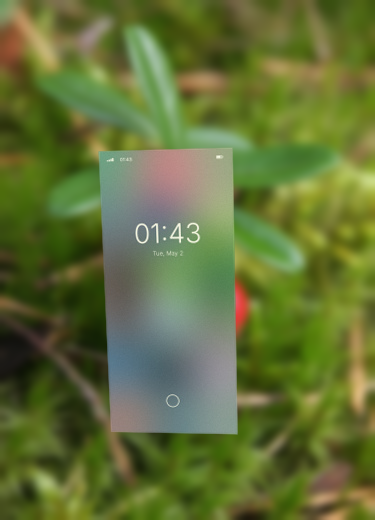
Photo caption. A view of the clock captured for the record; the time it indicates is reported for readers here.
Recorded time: 1:43
